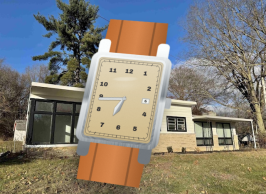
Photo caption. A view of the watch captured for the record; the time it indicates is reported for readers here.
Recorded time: 6:44
